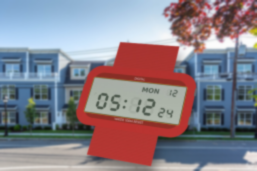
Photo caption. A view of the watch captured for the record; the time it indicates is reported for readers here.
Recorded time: 5:12:24
